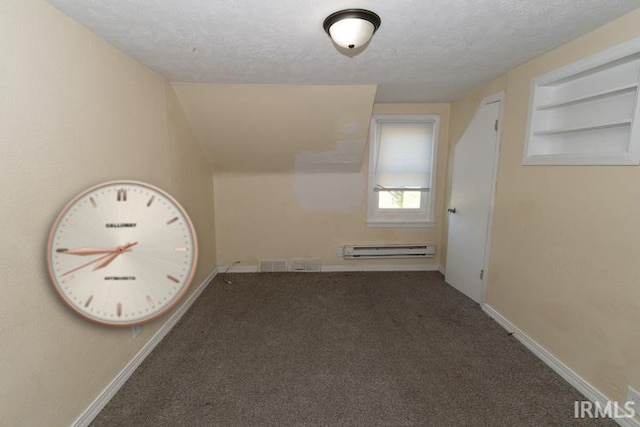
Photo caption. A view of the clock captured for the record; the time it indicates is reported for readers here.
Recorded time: 7:44:41
